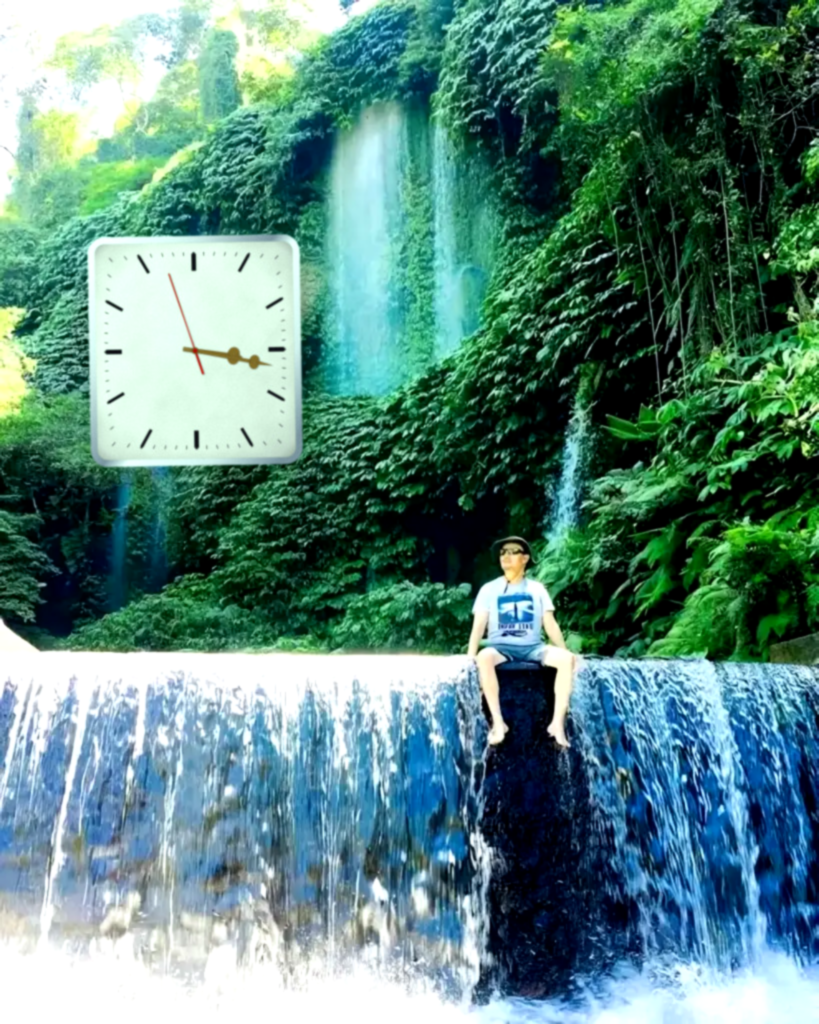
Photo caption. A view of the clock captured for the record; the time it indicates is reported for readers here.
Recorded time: 3:16:57
